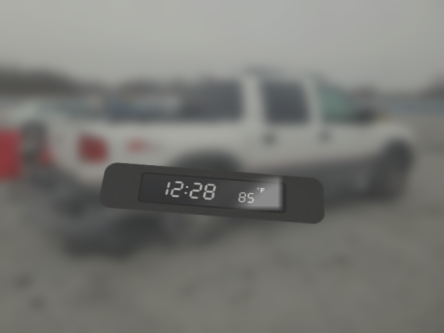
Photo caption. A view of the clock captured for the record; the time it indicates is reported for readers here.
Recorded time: 12:28
